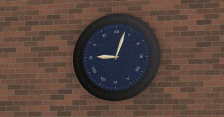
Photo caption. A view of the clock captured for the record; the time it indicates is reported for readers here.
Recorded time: 9:03
